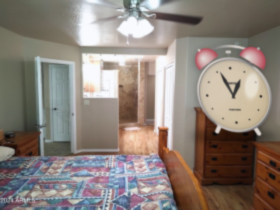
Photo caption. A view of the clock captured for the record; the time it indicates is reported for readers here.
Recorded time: 12:56
